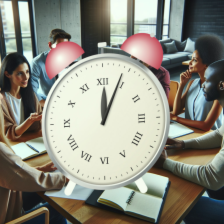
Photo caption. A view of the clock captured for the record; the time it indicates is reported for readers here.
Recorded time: 12:04
